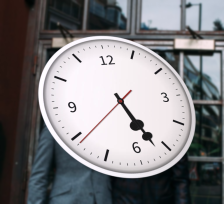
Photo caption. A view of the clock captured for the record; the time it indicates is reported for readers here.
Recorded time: 5:26:39
